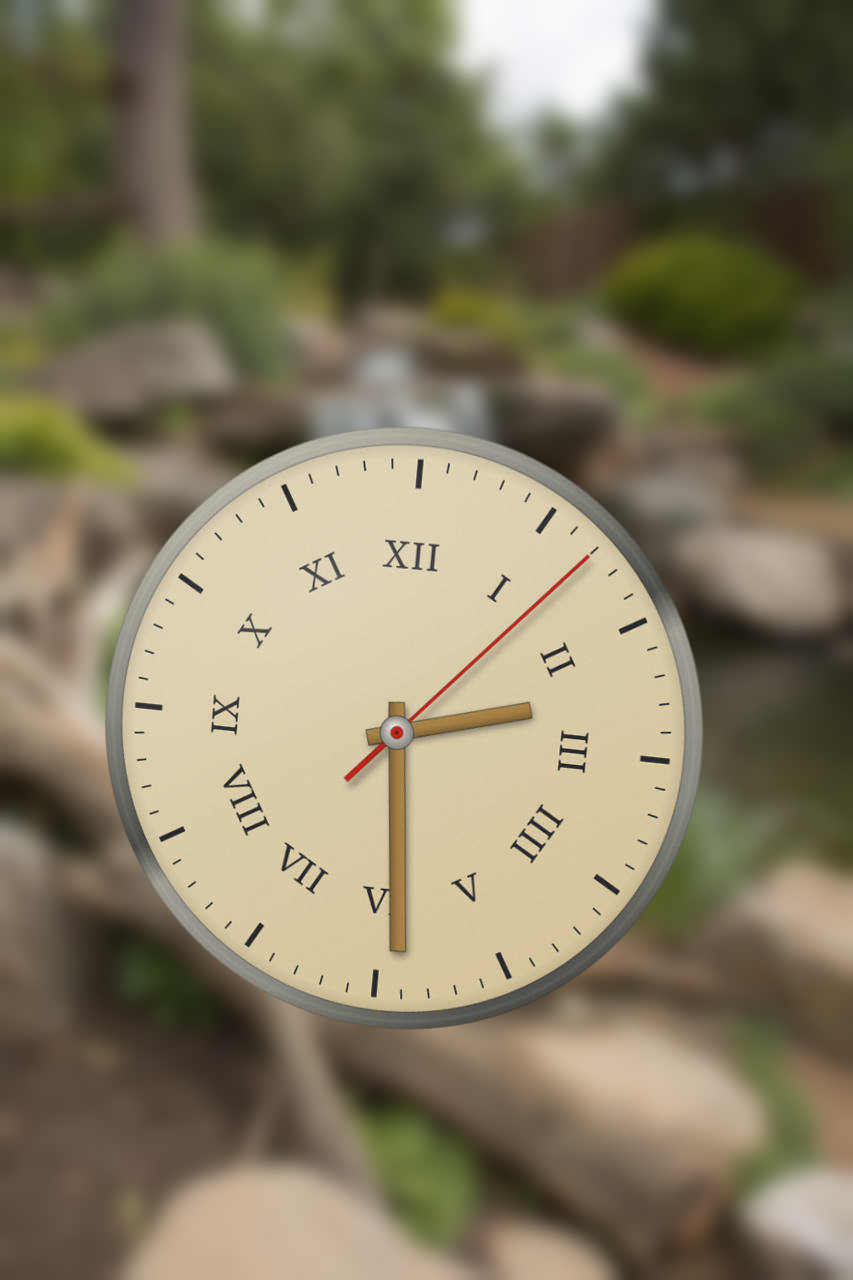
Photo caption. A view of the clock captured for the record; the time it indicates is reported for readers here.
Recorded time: 2:29:07
